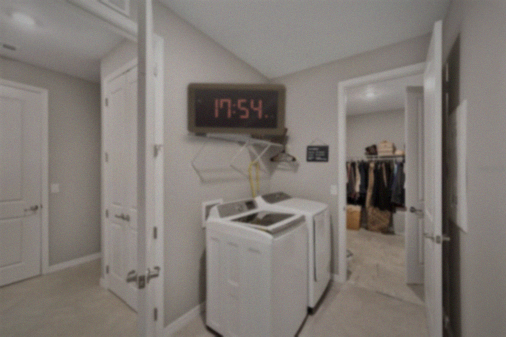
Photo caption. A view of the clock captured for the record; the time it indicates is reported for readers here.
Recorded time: 17:54
